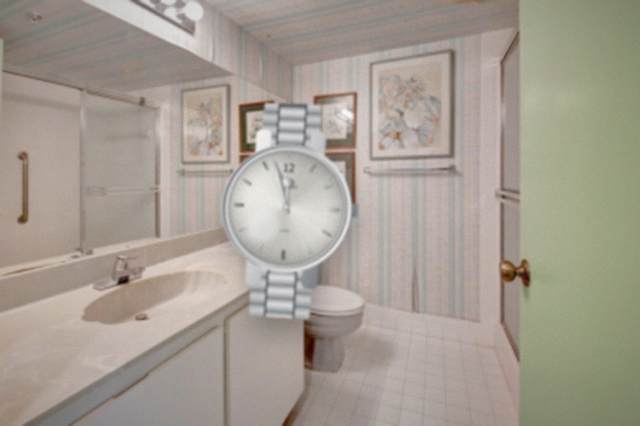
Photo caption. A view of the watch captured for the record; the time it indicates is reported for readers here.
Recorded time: 11:57
